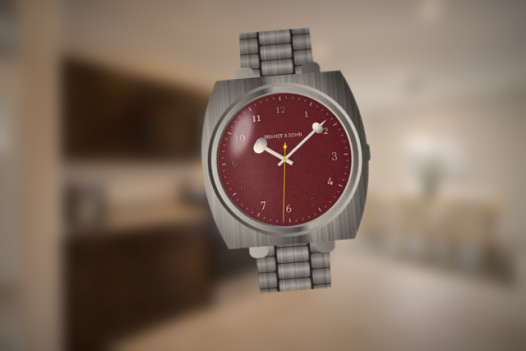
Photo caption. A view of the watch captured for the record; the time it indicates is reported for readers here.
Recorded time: 10:08:31
